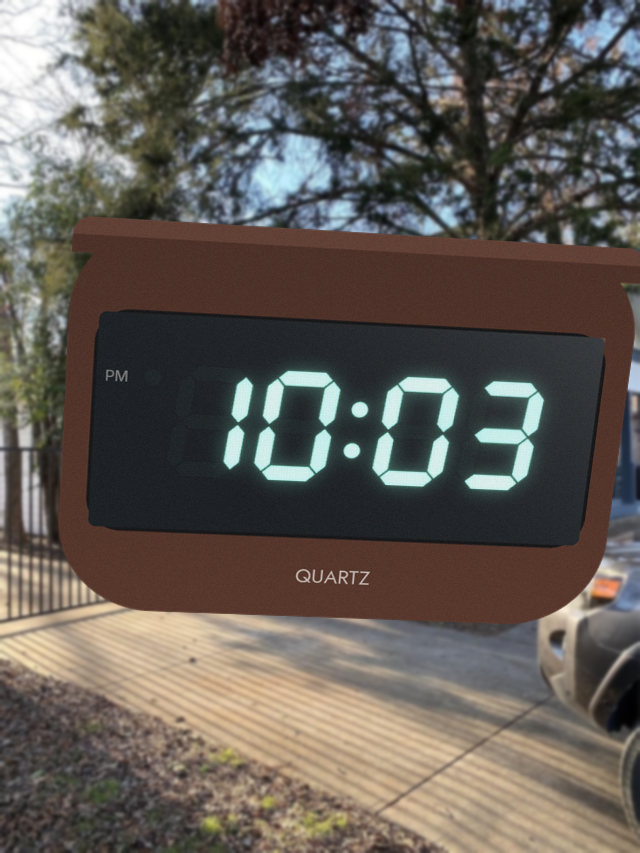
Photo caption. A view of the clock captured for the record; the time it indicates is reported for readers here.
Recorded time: 10:03
